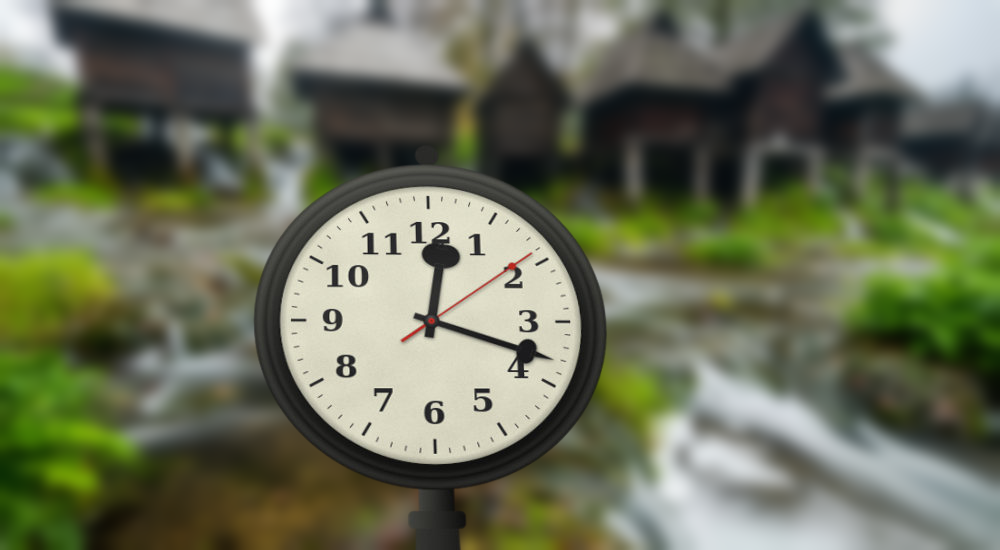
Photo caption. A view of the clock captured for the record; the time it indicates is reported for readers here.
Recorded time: 12:18:09
